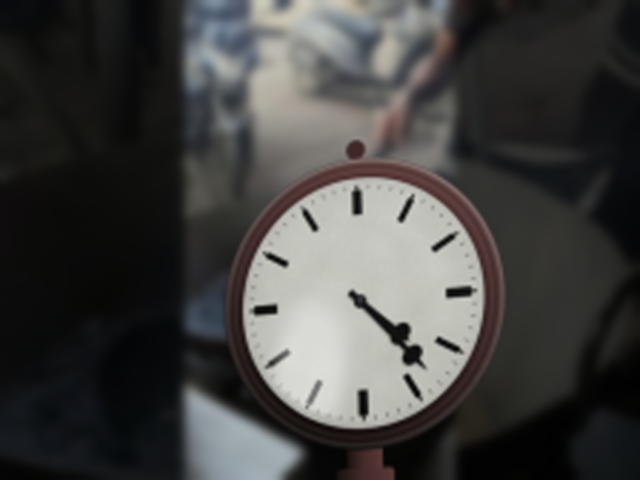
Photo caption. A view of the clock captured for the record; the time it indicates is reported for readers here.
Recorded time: 4:23
